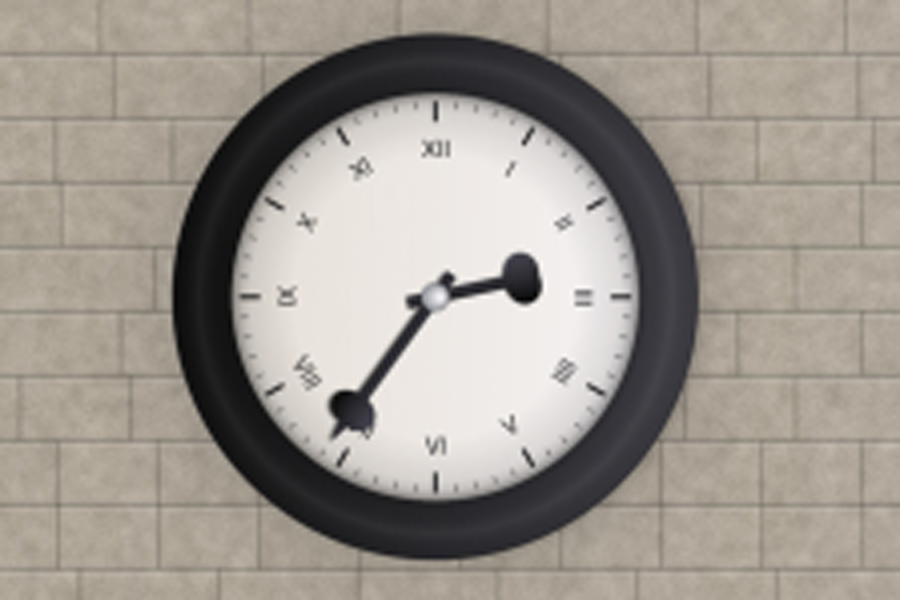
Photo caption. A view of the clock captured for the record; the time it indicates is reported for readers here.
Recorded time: 2:36
